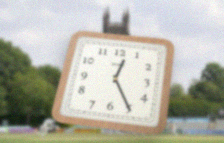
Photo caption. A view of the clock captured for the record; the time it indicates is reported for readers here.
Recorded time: 12:25
